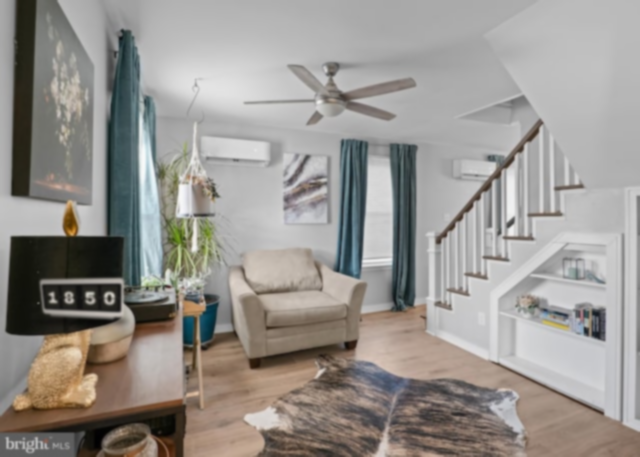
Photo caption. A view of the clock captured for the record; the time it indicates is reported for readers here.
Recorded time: 18:50
